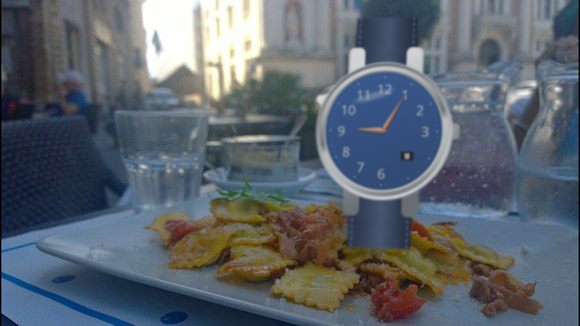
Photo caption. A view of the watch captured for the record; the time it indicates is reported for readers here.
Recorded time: 9:05
